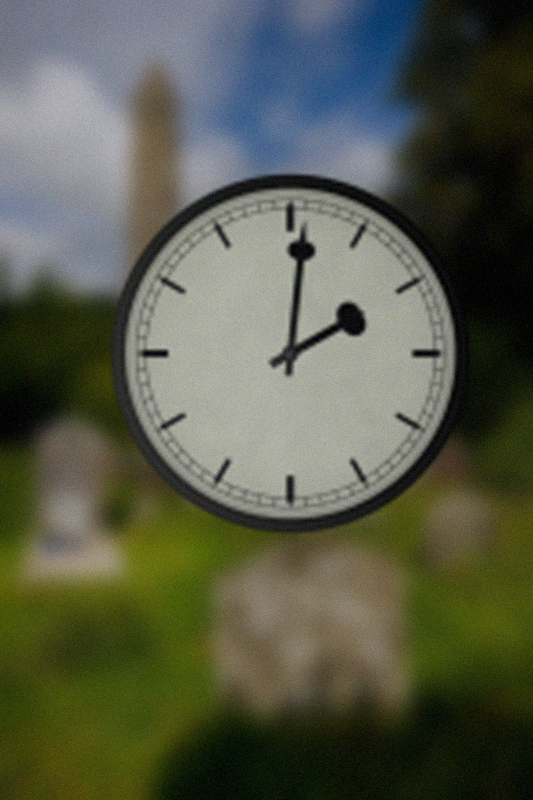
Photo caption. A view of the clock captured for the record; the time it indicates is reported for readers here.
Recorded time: 2:01
